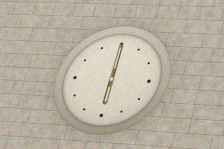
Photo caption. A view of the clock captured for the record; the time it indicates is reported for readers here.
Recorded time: 6:00
